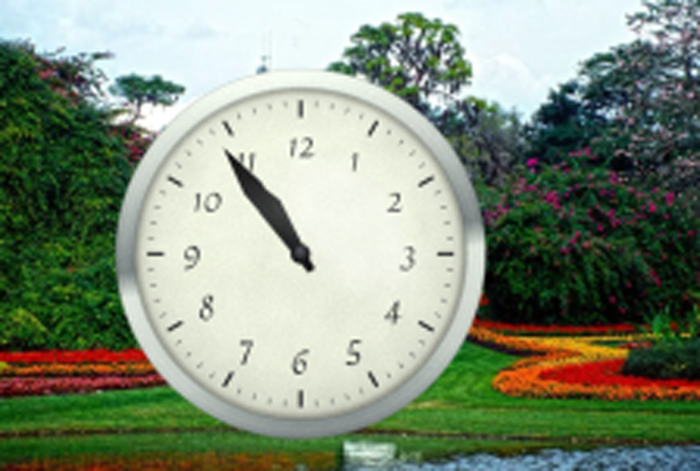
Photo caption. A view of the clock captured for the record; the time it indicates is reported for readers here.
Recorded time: 10:54
